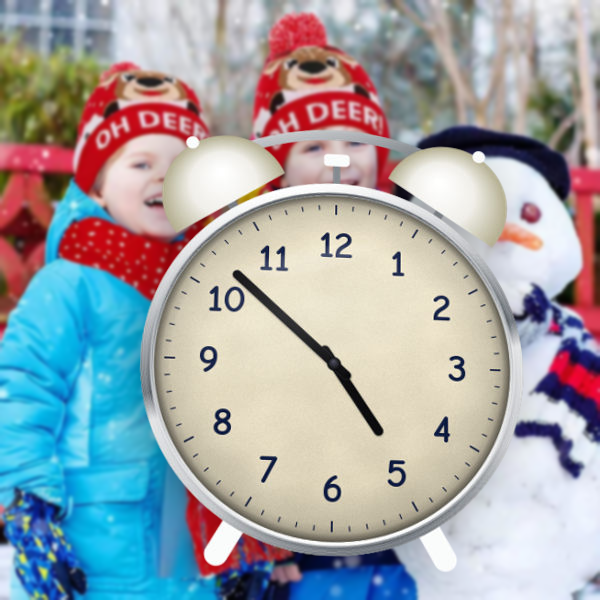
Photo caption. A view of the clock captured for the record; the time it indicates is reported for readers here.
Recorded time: 4:52
